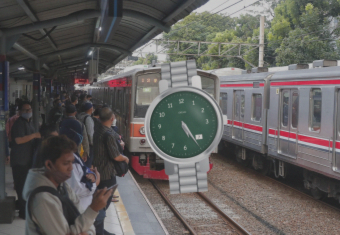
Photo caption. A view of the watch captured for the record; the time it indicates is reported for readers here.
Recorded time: 5:25
